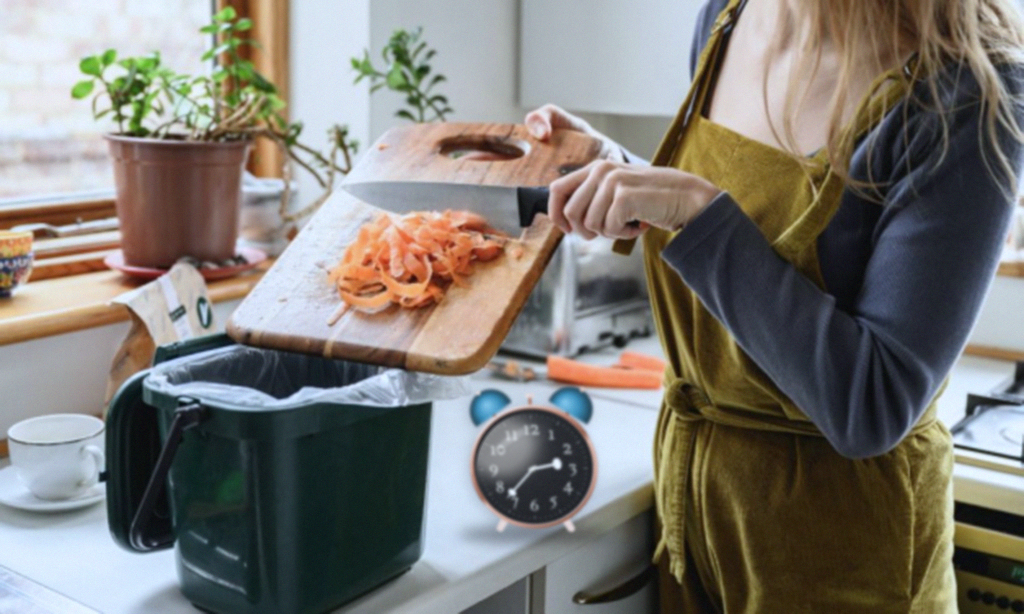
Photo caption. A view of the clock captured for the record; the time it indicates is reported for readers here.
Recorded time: 2:37
